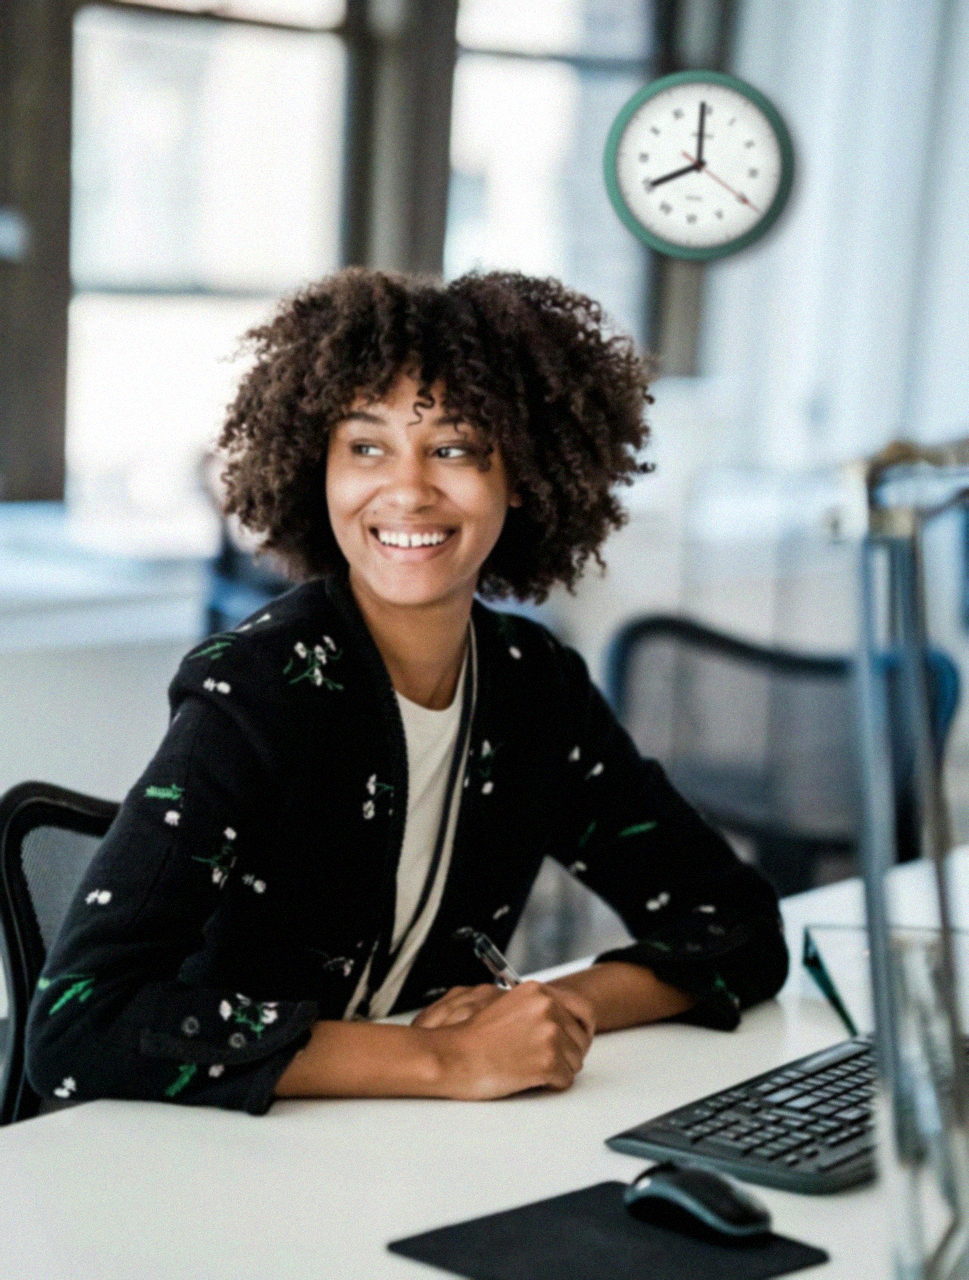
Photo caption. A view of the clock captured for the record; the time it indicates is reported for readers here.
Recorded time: 7:59:20
